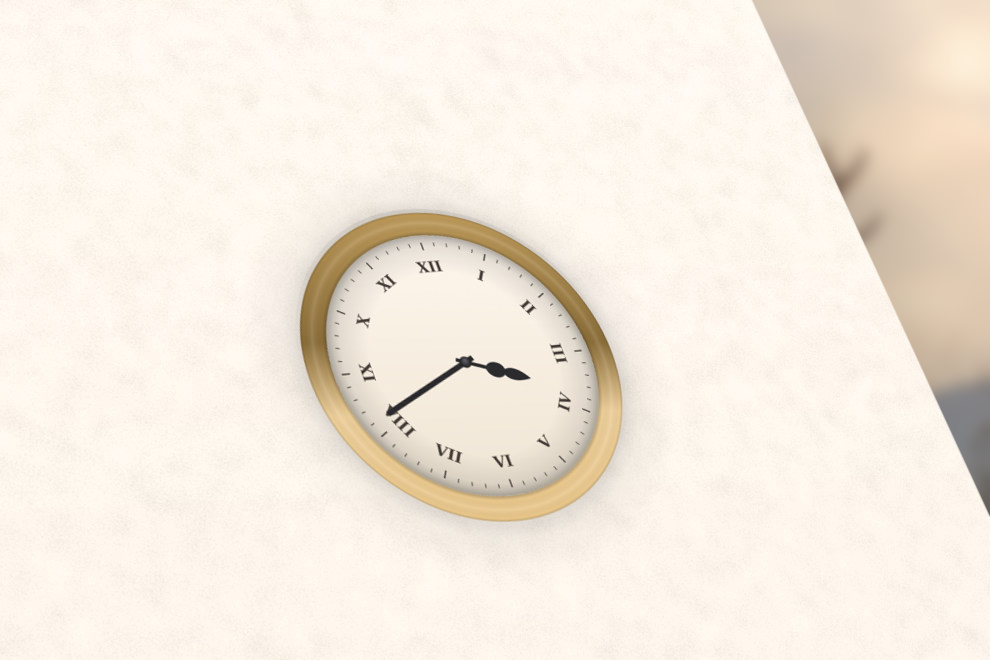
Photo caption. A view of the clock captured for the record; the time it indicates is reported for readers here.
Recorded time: 3:41
